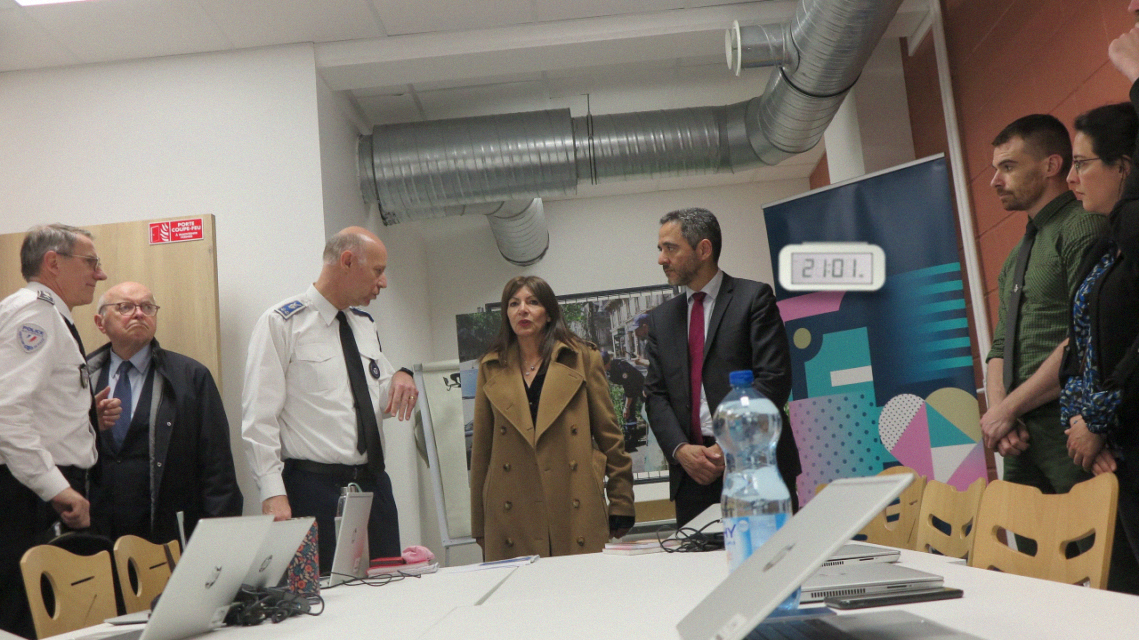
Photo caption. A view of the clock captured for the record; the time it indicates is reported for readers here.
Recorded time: 21:01
